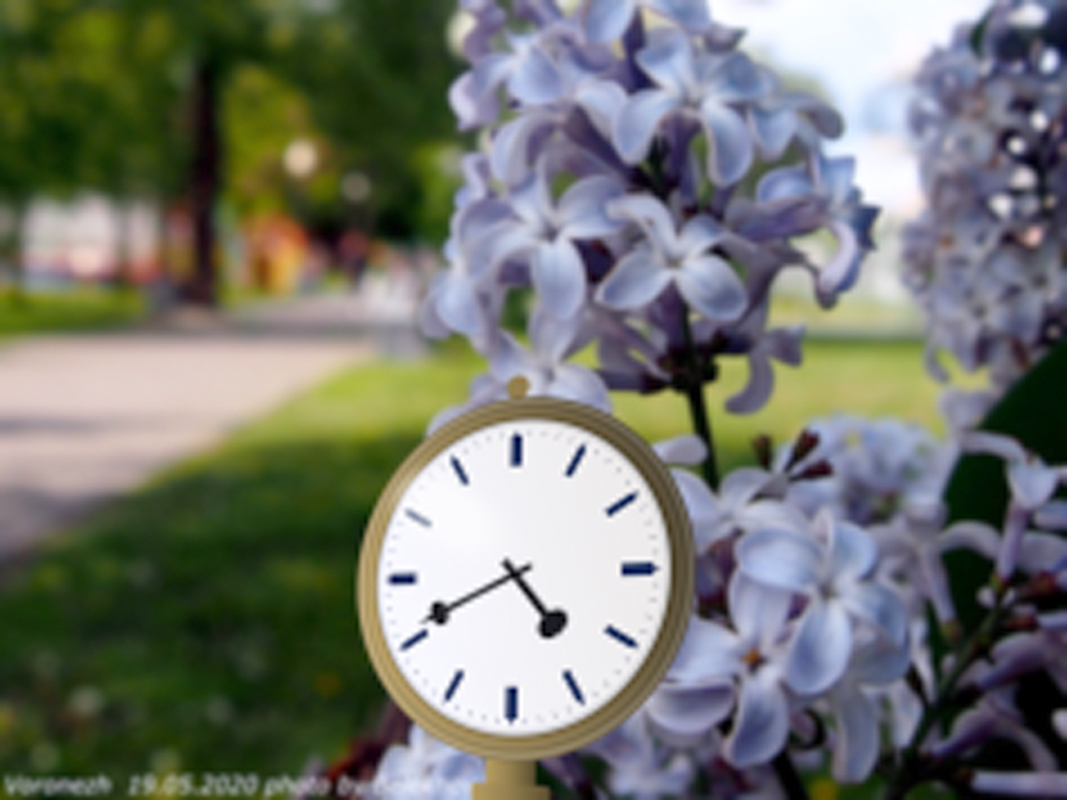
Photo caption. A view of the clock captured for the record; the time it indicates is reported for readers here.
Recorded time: 4:41
